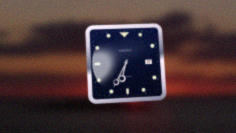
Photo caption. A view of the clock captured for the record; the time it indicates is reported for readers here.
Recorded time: 6:35
